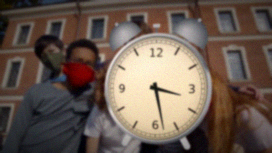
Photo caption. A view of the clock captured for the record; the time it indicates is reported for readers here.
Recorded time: 3:28
